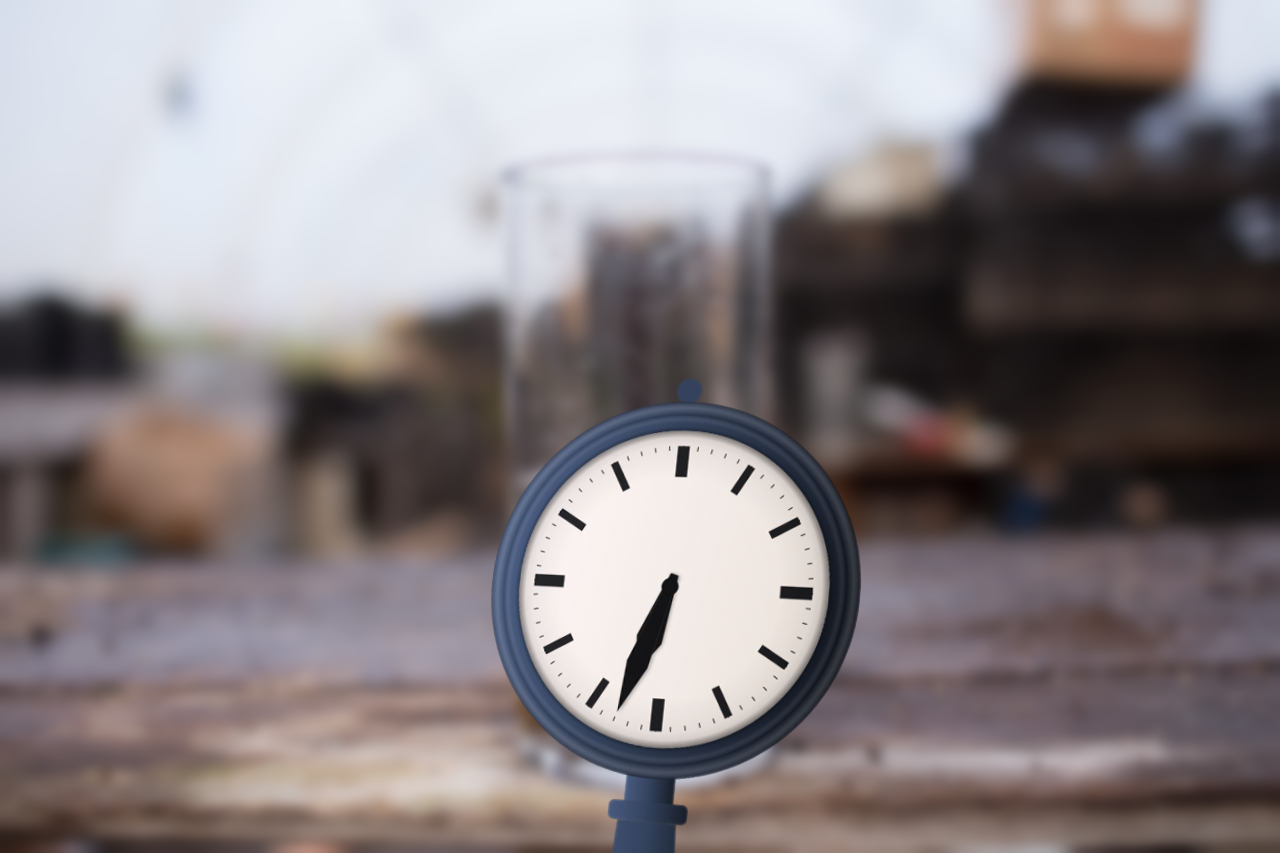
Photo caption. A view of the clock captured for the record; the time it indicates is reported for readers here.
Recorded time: 6:33
